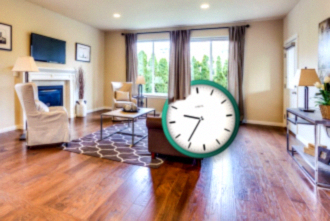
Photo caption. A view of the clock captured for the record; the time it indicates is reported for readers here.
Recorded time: 9:36
